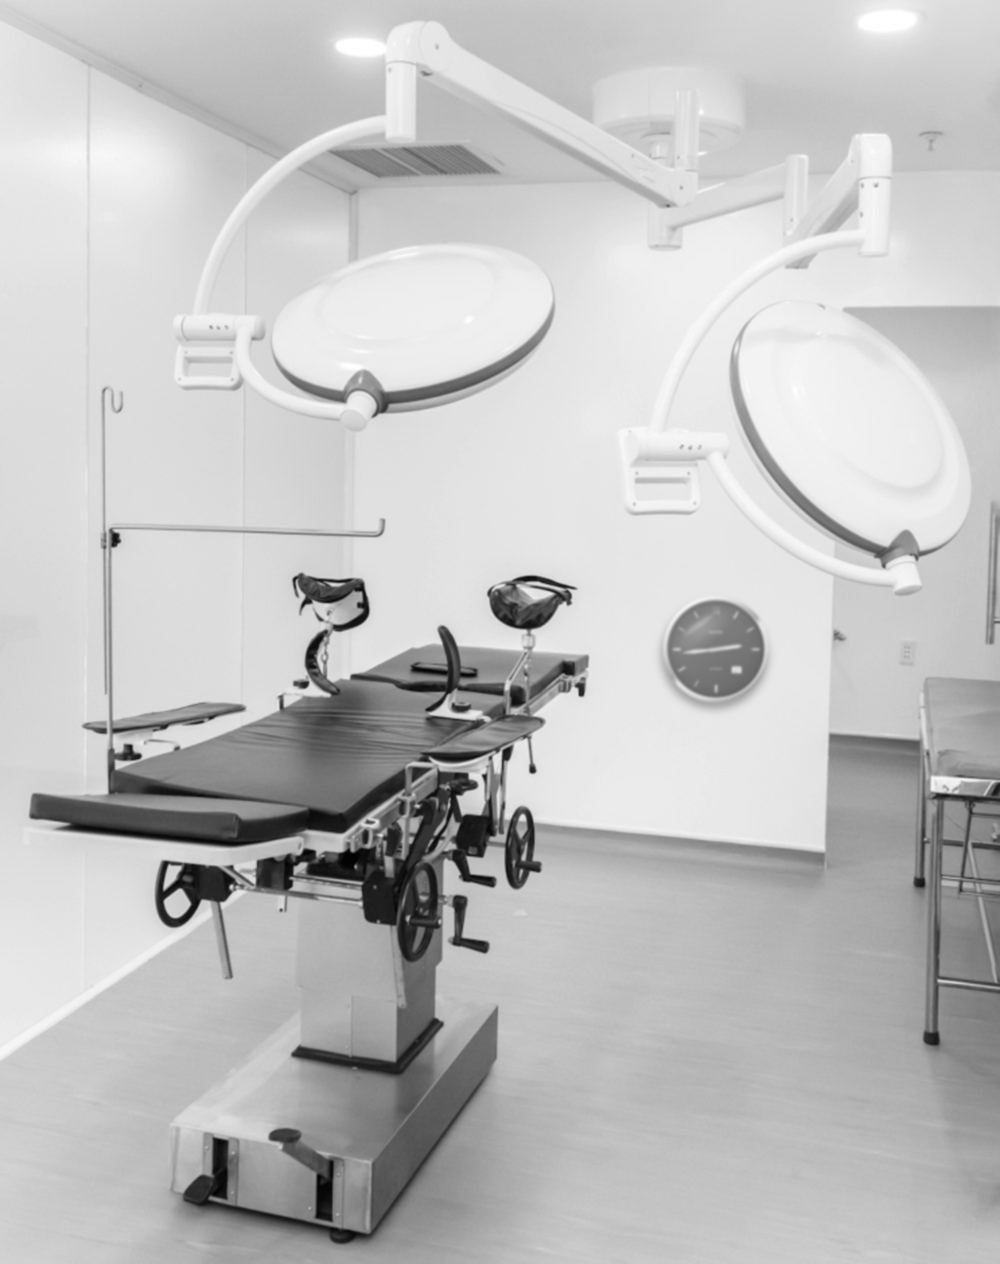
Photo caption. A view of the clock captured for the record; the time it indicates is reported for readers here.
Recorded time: 2:44
